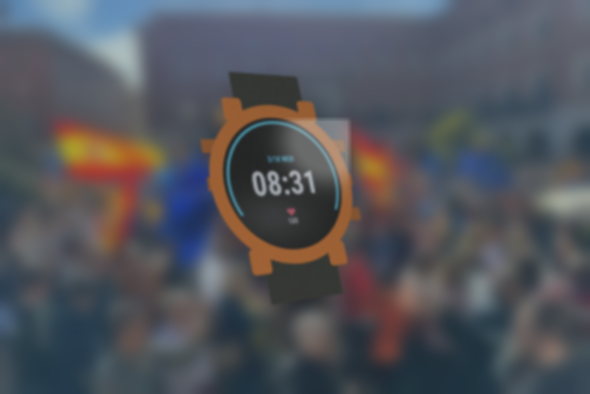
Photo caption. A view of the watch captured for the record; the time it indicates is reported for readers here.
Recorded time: 8:31
